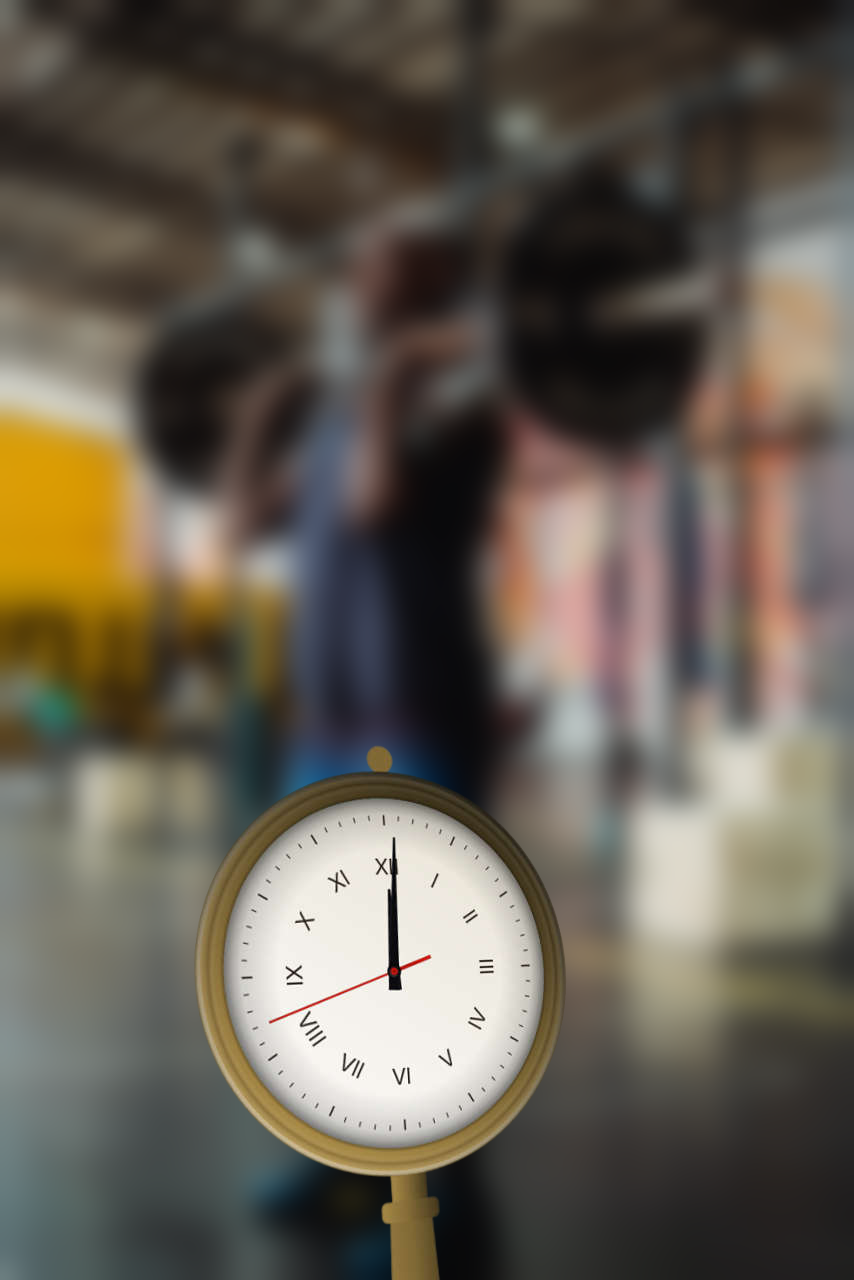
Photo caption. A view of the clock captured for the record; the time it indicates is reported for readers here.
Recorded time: 12:00:42
